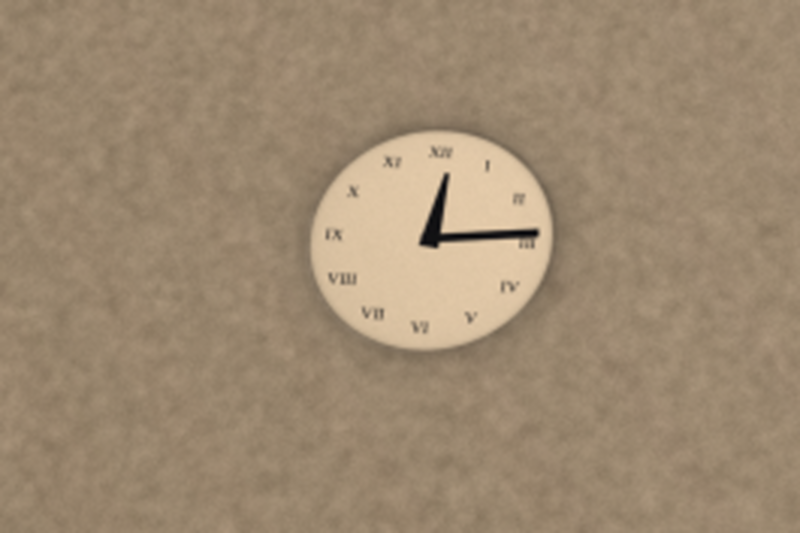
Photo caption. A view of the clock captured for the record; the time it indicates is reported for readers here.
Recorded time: 12:14
